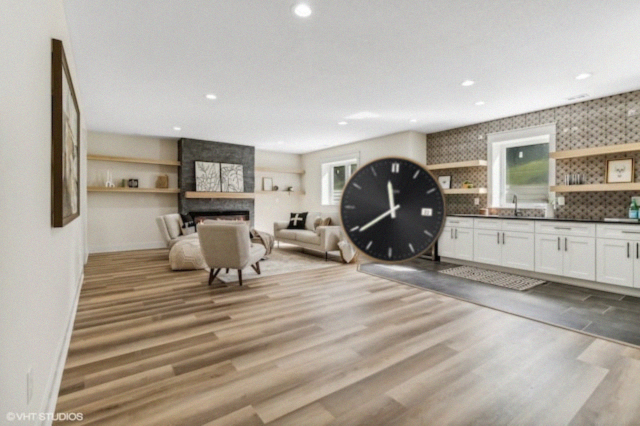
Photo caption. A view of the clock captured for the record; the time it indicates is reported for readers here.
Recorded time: 11:39
